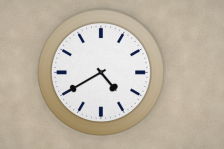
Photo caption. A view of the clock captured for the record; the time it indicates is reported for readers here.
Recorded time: 4:40
